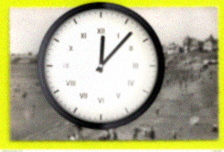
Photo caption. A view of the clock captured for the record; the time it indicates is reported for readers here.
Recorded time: 12:07
